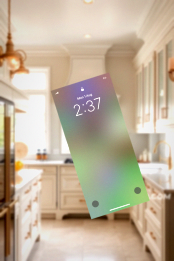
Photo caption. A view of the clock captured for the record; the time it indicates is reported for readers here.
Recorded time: 2:37
